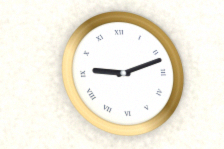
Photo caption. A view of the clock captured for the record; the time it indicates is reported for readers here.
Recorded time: 9:12
